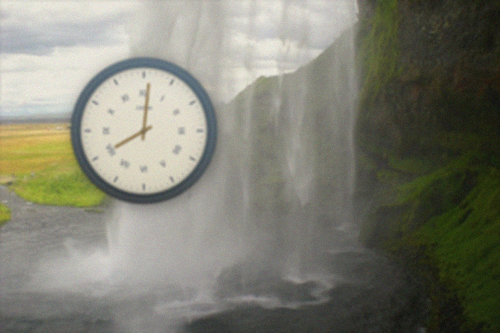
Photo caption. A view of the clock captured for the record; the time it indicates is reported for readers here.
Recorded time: 8:01
